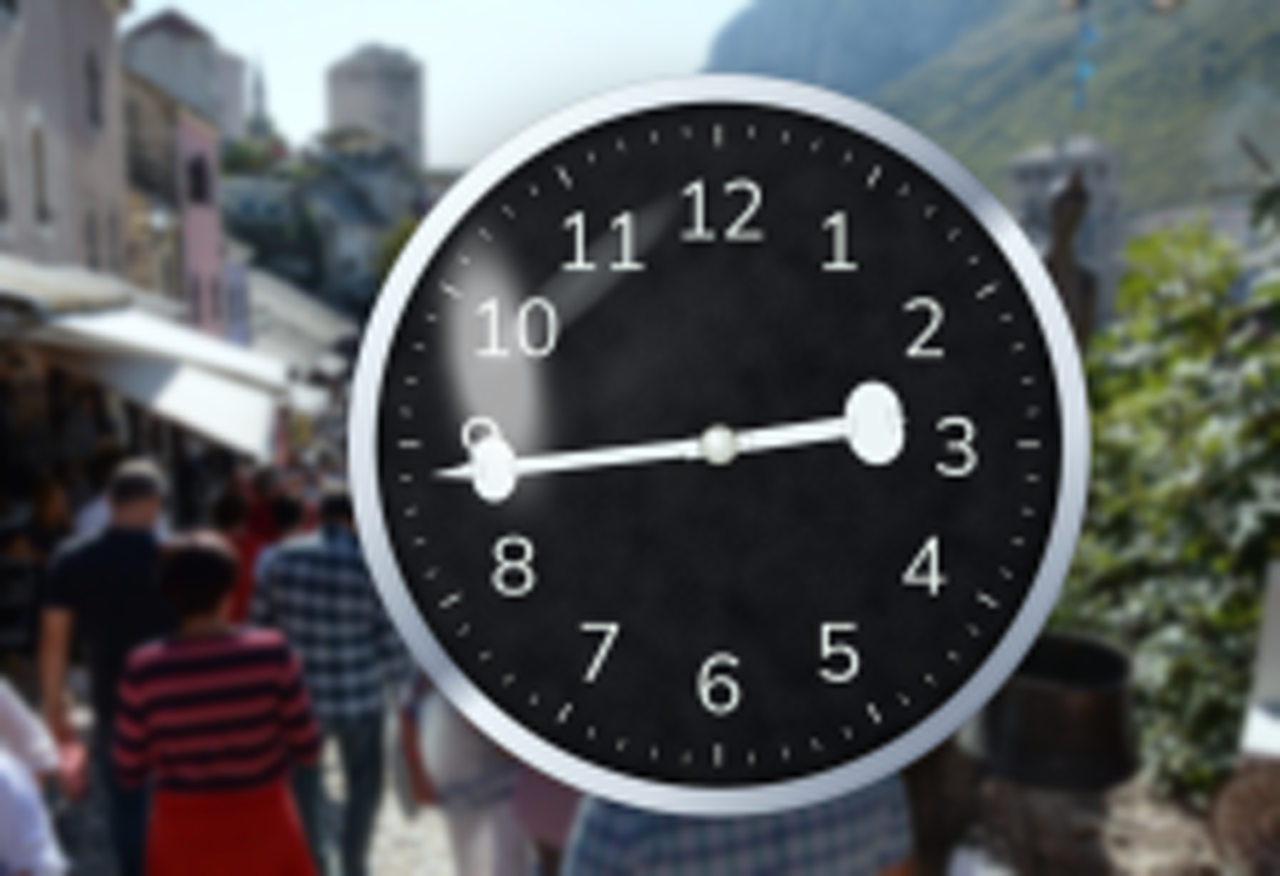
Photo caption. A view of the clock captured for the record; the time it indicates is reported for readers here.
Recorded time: 2:44
